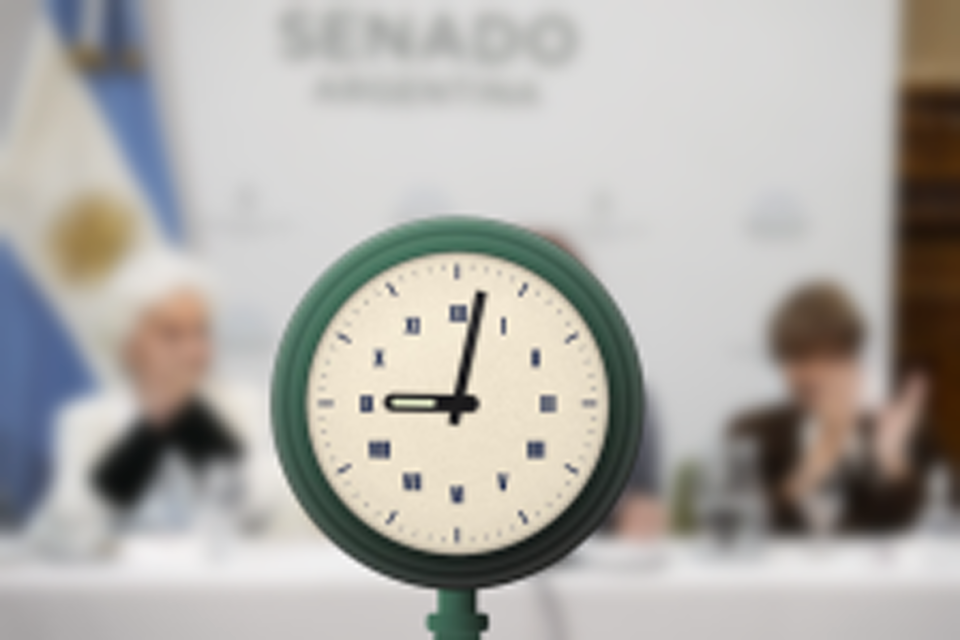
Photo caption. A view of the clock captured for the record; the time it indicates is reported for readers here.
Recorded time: 9:02
